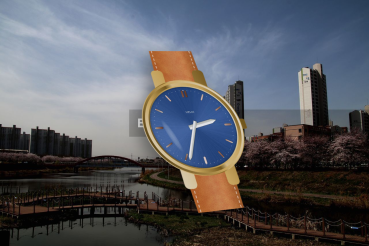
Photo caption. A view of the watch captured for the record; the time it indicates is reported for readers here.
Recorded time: 2:34
